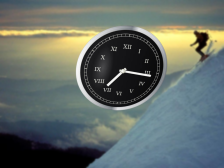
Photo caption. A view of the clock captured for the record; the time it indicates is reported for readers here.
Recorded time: 7:16
